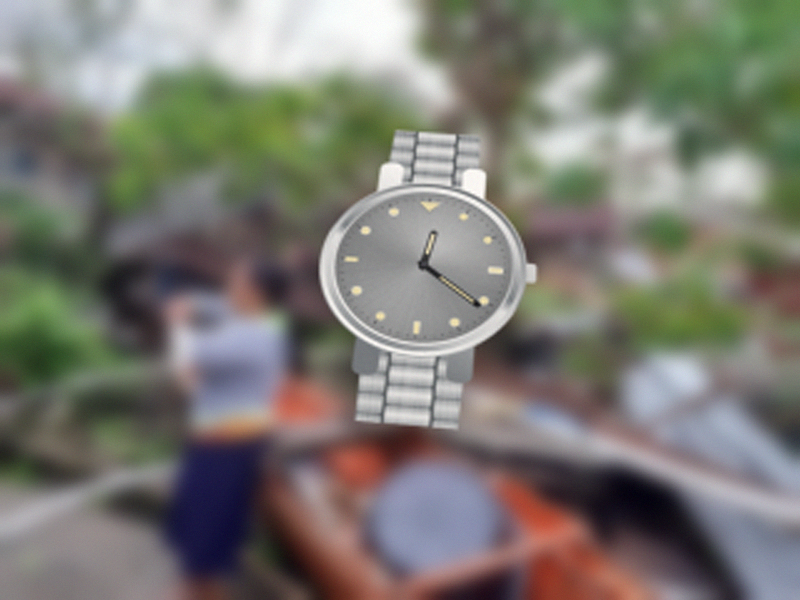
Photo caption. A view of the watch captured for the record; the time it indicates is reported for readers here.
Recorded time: 12:21
